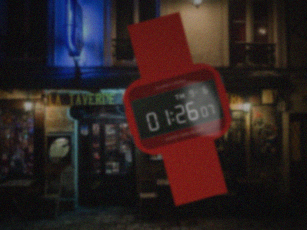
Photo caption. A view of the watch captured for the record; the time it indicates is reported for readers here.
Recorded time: 1:26
